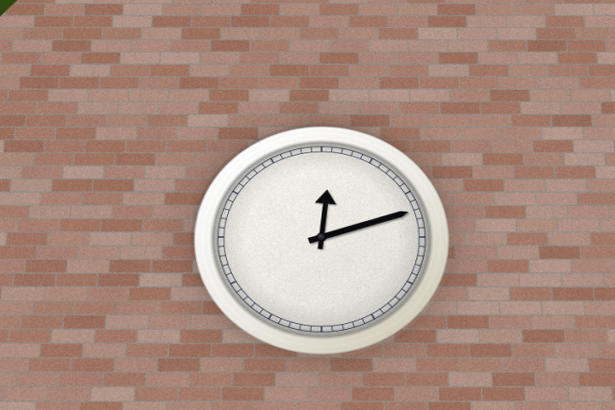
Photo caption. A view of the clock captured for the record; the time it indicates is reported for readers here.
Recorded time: 12:12
